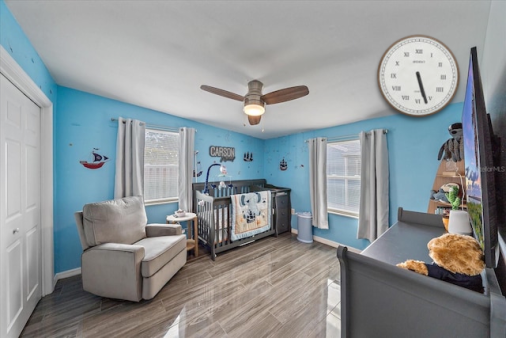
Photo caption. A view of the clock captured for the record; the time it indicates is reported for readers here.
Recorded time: 5:27
